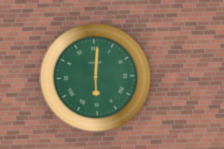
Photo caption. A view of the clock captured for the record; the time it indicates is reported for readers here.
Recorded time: 6:01
